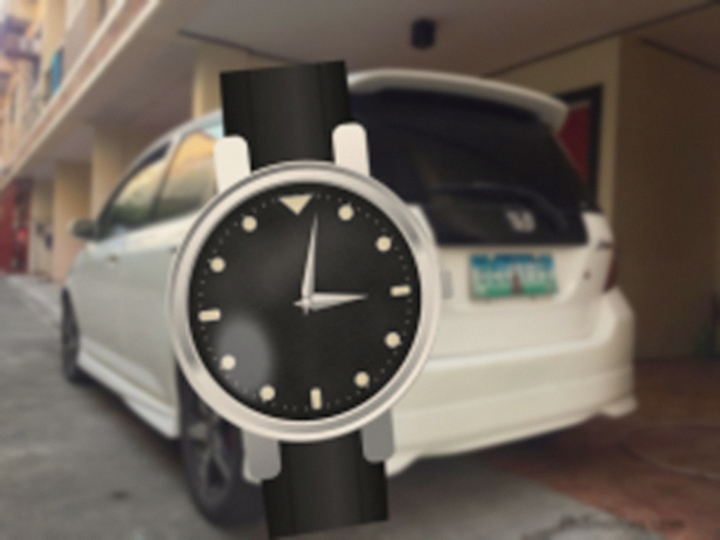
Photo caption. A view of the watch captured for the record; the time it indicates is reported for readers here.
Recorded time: 3:02
